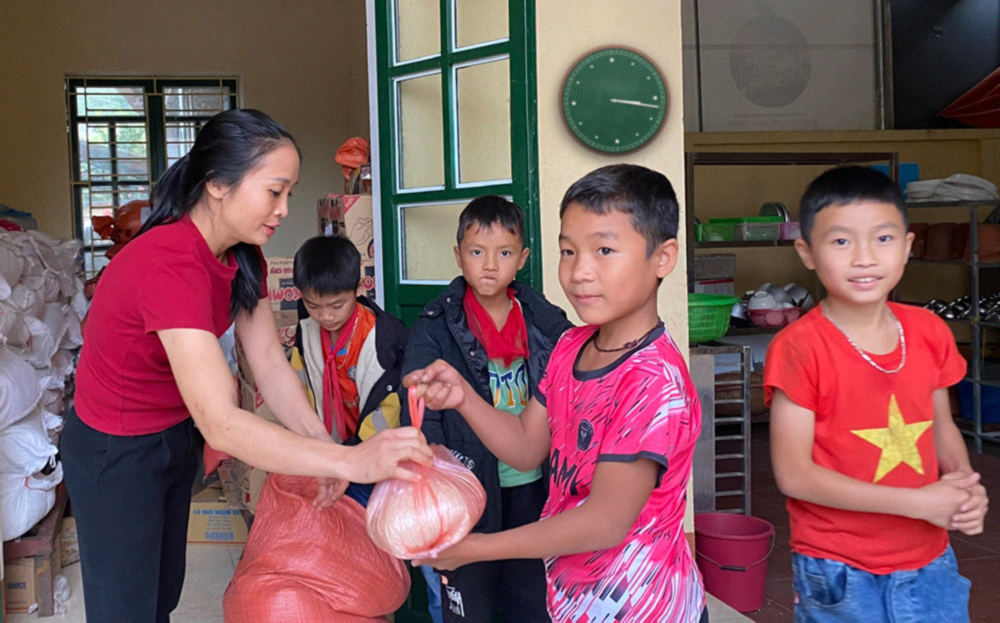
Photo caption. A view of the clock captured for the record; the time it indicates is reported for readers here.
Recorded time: 3:17
